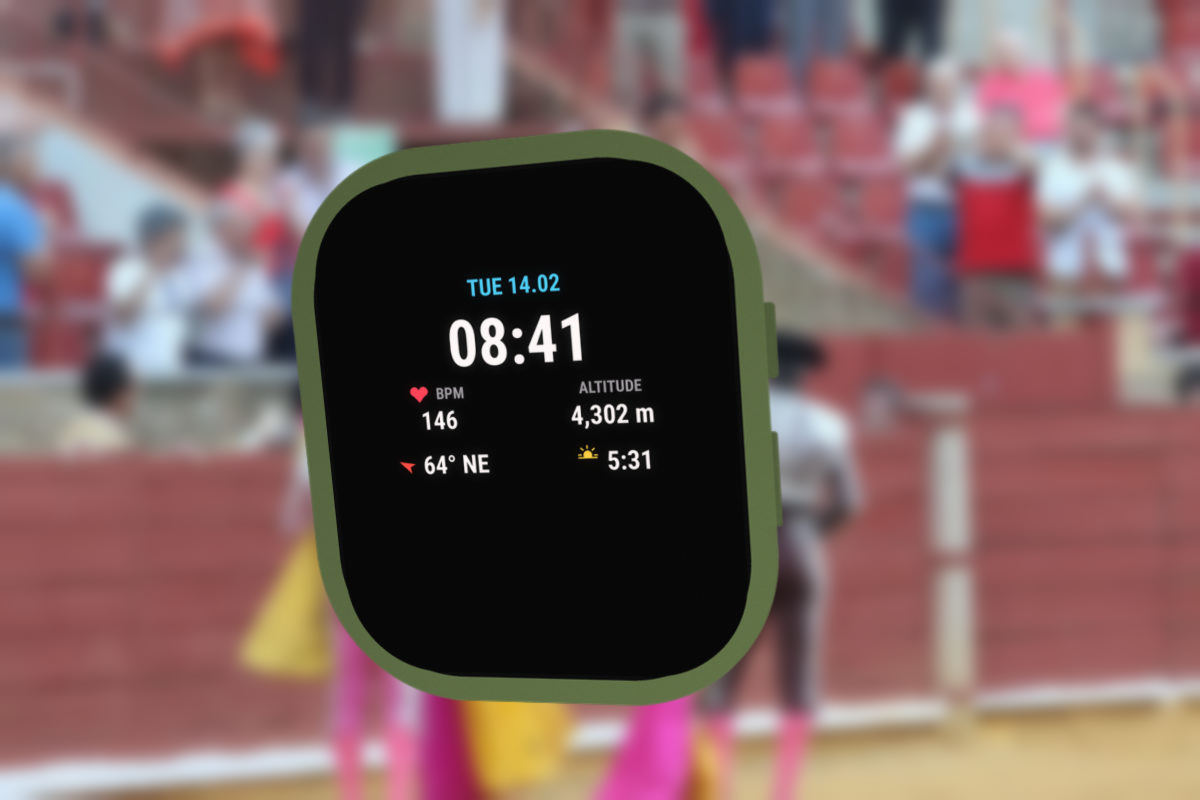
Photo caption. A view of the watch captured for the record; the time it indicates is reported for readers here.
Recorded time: 8:41
